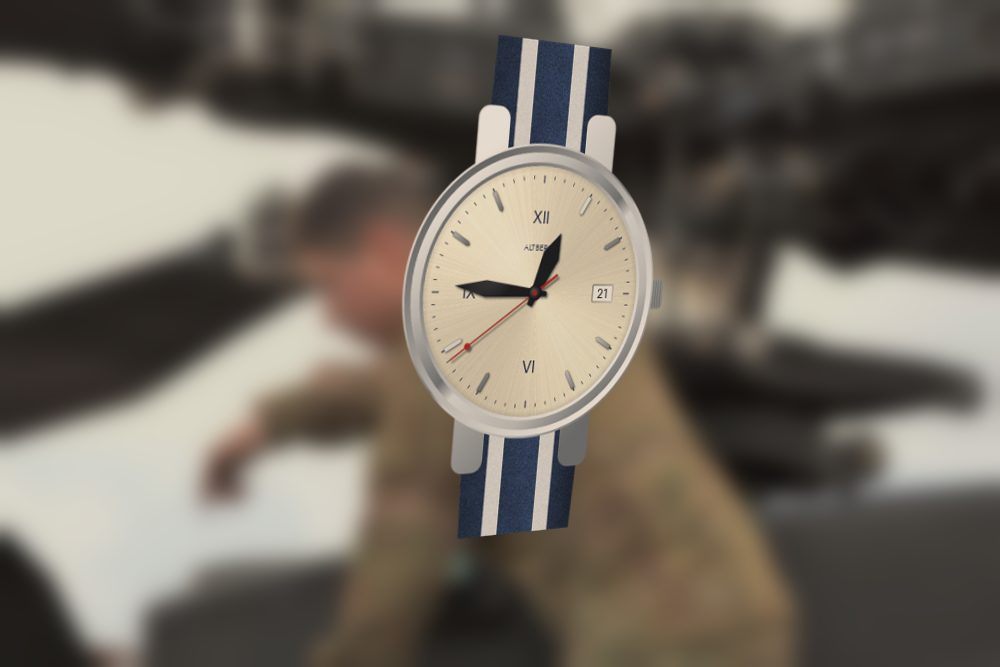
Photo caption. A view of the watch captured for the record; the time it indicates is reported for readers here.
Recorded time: 12:45:39
